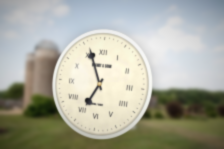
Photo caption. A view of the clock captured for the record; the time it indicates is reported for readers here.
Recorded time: 6:56
